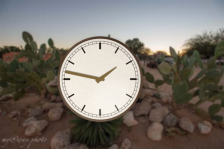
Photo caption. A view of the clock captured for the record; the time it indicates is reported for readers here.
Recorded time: 1:47
